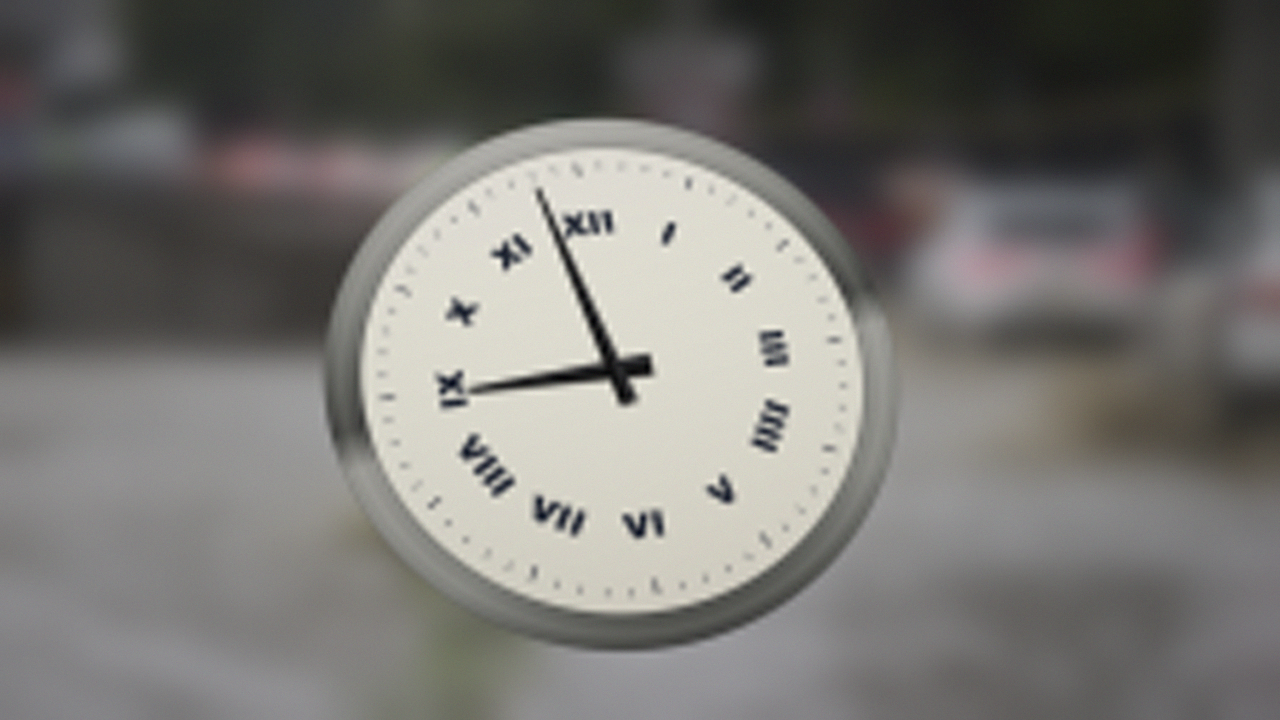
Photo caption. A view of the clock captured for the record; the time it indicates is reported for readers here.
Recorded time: 8:58
